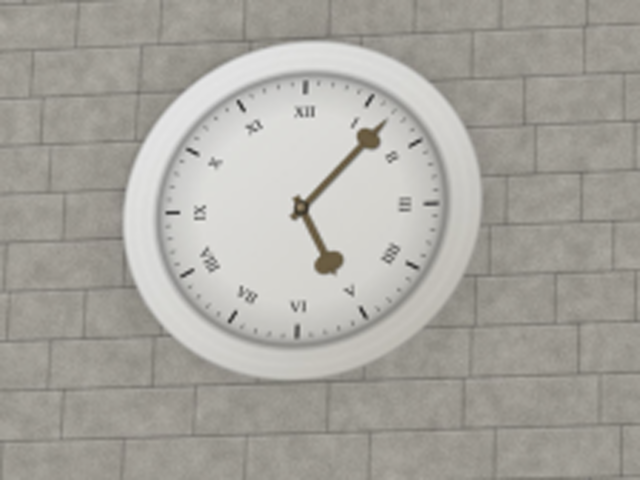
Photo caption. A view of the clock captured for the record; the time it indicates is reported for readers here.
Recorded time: 5:07
